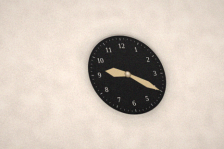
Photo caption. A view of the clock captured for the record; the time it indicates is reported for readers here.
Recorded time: 9:20
